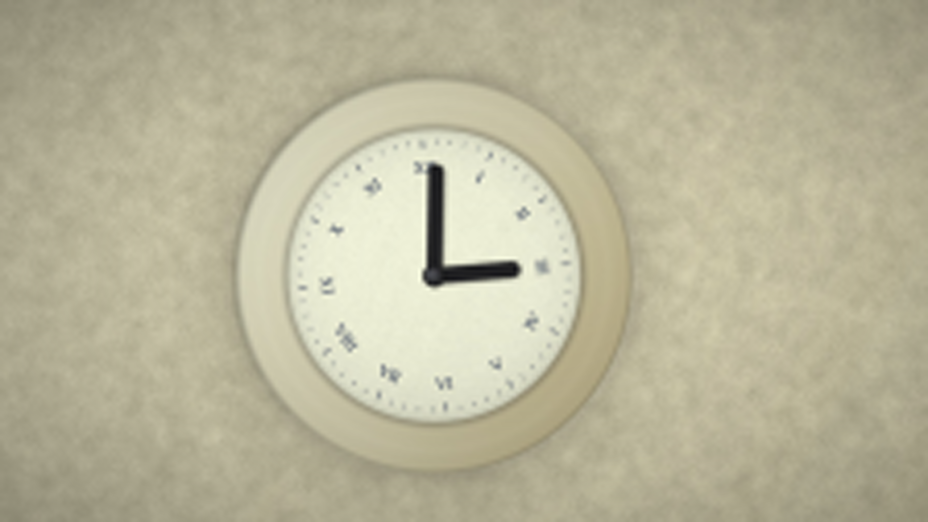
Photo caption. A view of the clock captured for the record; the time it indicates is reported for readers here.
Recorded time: 3:01
